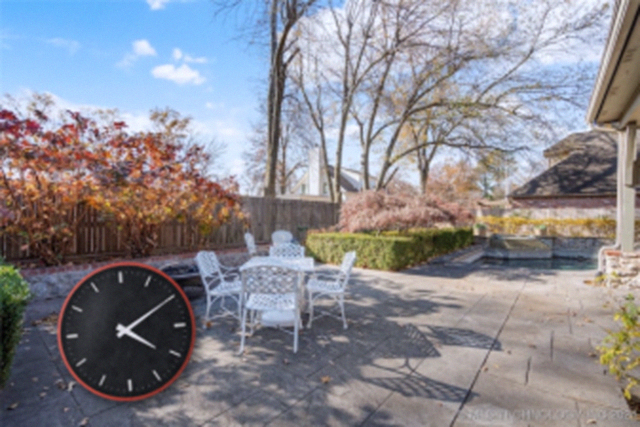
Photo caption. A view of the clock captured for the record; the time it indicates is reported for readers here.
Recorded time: 4:10
